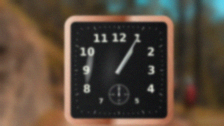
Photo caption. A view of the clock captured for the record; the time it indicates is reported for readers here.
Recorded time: 1:05
